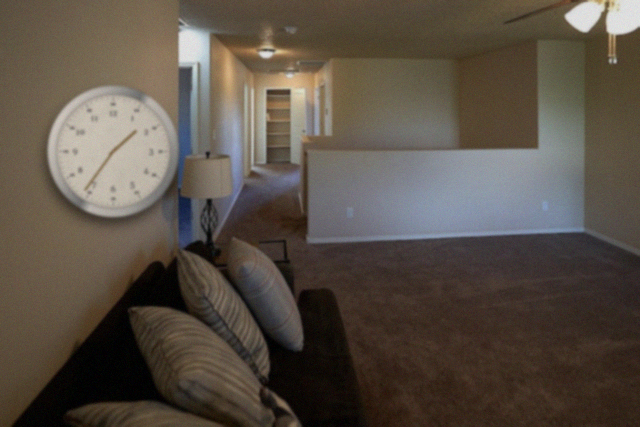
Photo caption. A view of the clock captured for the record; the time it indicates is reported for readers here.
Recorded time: 1:36
